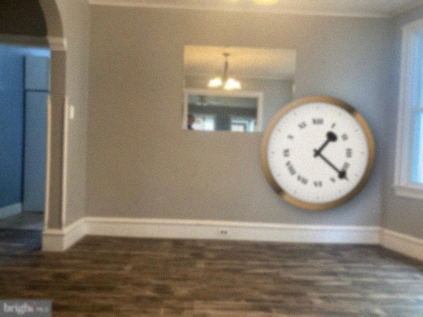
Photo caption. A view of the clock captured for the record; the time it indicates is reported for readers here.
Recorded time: 1:22
